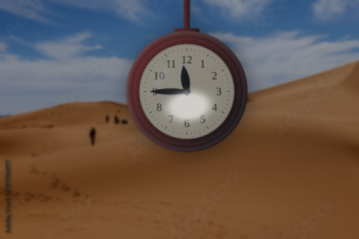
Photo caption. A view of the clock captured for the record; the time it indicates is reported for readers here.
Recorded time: 11:45
